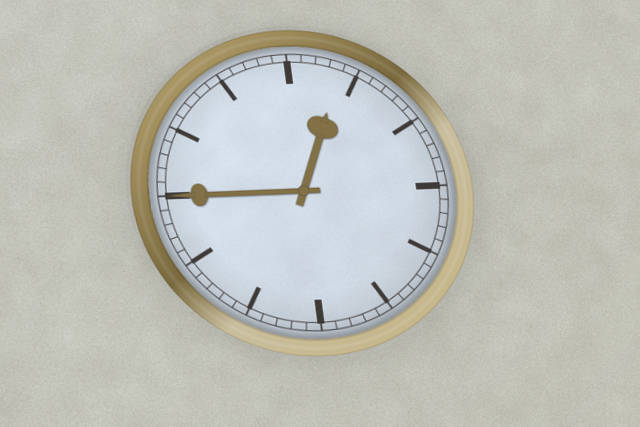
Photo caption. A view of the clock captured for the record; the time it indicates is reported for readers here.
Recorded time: 12:45
